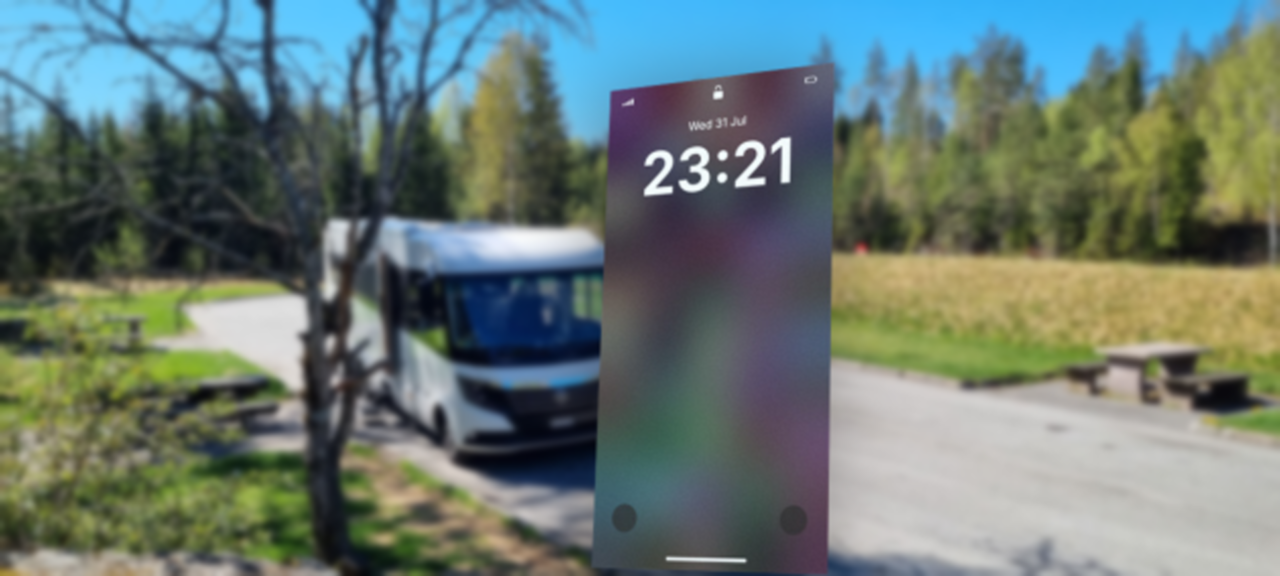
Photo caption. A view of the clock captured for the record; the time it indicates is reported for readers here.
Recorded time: 23:21
